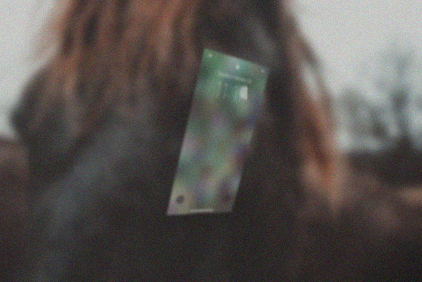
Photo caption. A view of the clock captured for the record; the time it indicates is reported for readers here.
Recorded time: 11:17
